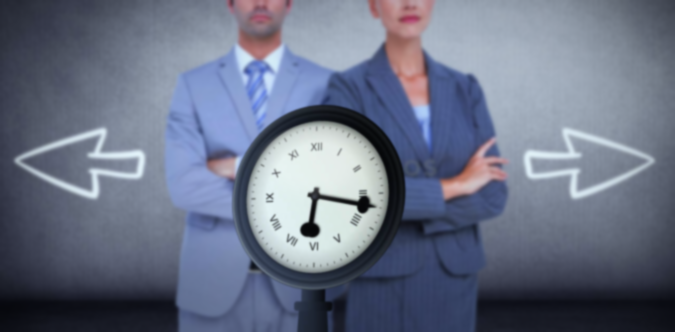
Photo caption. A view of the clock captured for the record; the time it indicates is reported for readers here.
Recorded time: 6:17
